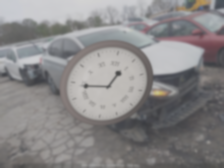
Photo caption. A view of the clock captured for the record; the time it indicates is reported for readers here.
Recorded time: 12:44
